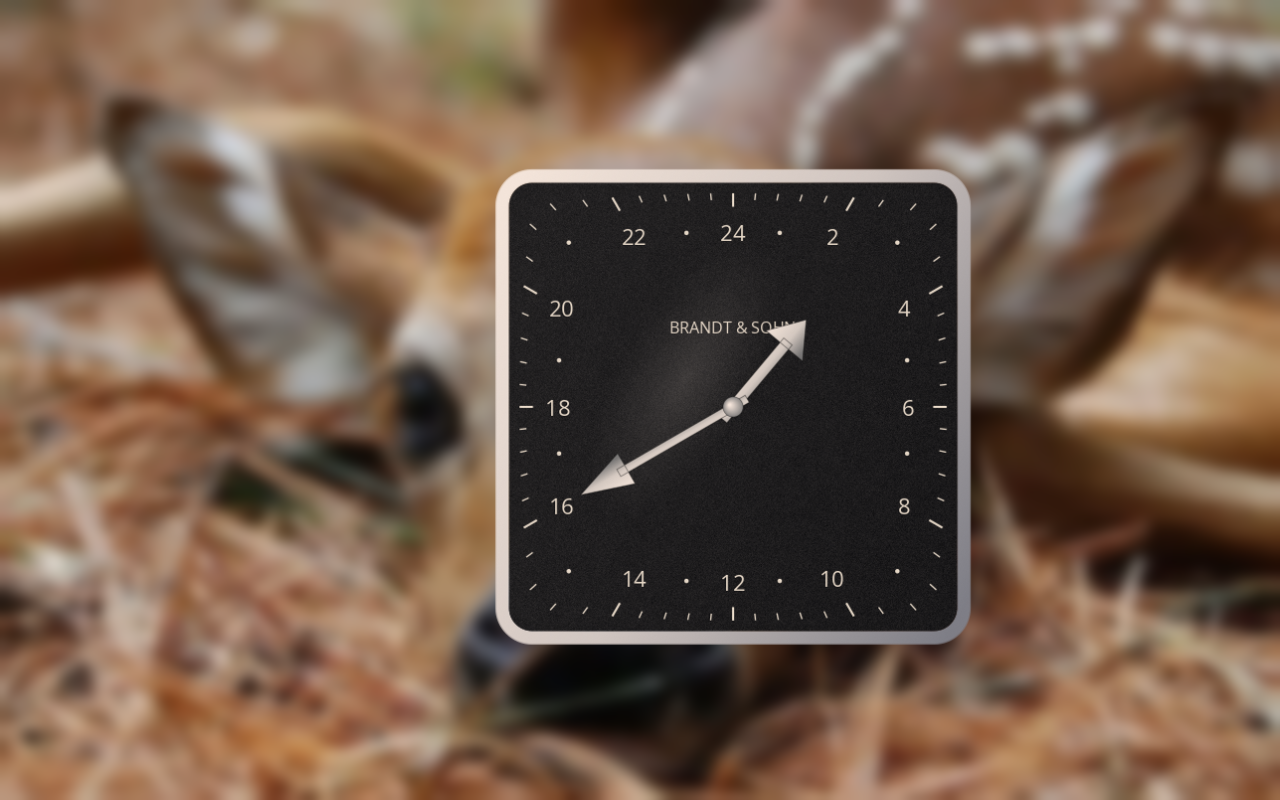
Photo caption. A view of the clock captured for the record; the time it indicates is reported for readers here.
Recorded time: 2:40
